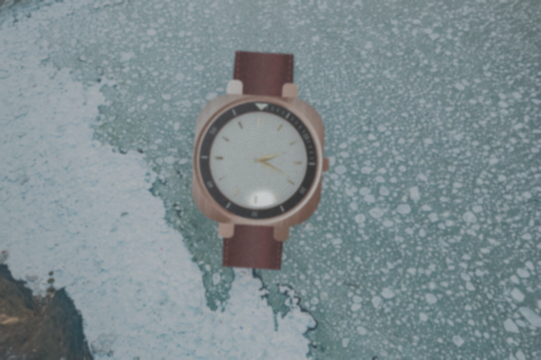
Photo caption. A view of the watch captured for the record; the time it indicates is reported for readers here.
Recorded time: 2:19
